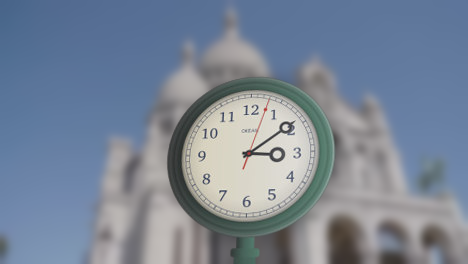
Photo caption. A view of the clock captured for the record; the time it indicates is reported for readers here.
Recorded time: 3:09:03
